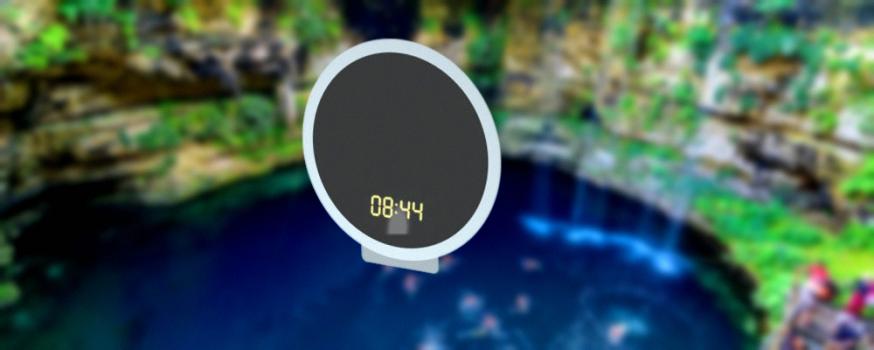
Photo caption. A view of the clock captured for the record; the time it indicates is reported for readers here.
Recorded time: 8:44
